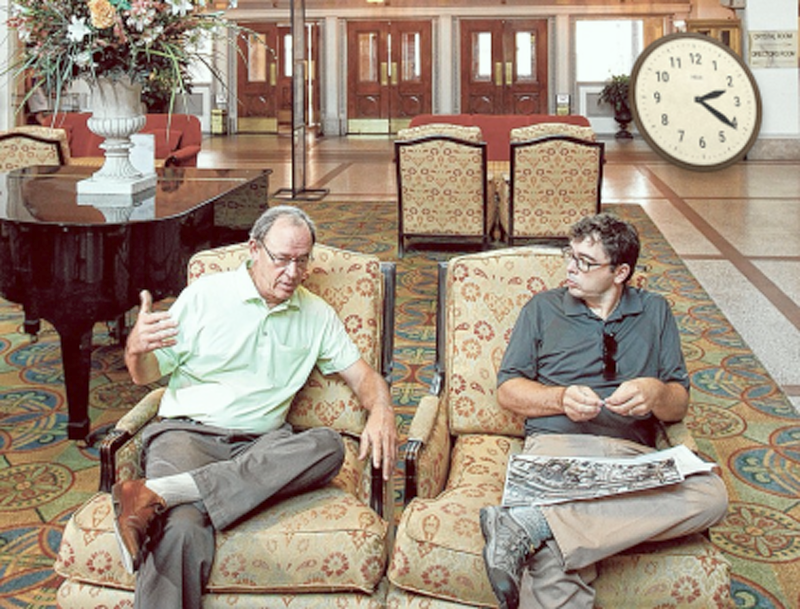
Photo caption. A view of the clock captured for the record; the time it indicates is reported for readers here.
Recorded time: 2:21
